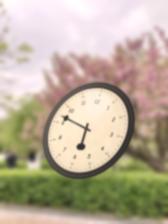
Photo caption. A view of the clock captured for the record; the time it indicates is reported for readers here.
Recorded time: 5:47
